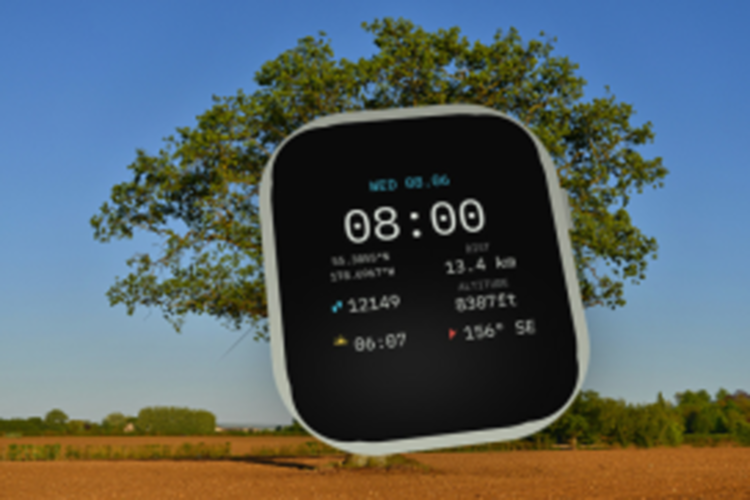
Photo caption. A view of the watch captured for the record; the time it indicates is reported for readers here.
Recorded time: 8:00
